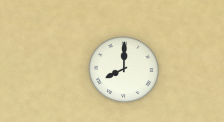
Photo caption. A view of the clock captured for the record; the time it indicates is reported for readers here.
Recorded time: 8:00
